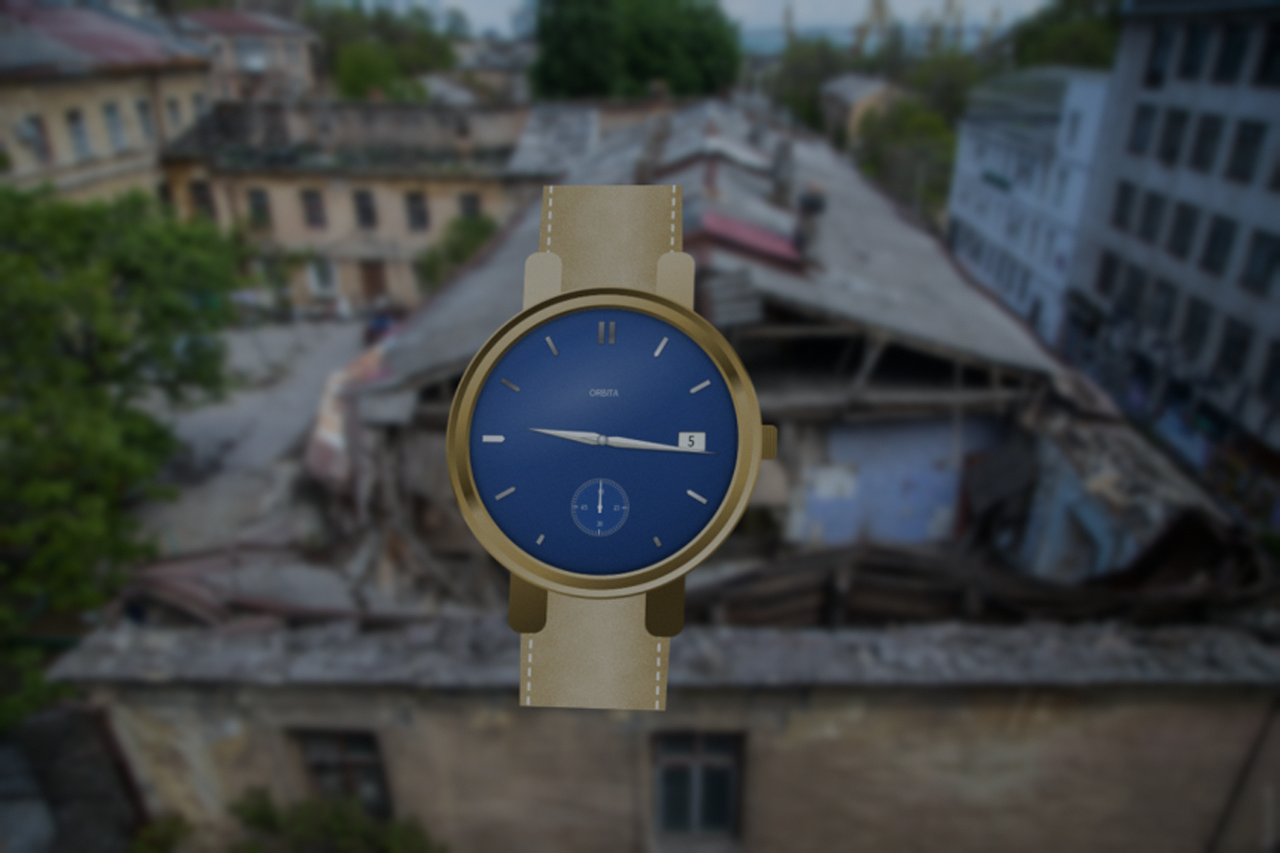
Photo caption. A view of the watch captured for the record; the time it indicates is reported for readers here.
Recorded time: 9:16
